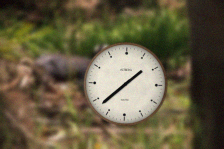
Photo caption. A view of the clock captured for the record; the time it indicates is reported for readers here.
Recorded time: 1:38
